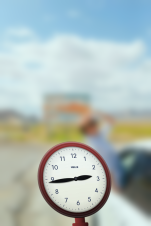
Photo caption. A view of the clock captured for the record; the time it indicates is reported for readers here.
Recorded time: 2:44
